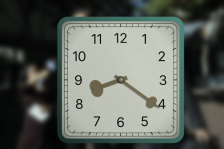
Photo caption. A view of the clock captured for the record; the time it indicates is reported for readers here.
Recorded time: 8:21
